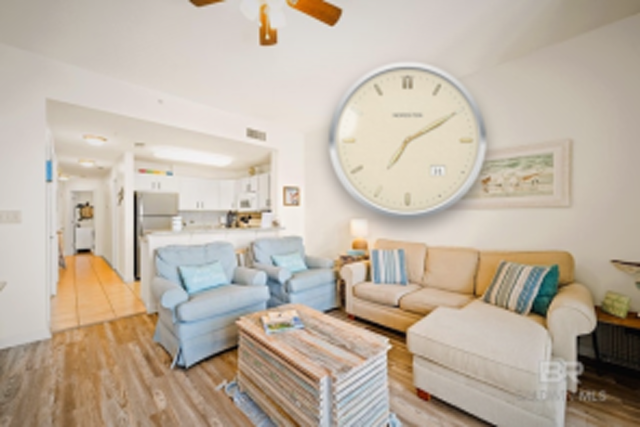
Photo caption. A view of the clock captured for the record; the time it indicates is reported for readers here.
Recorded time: 7:10
